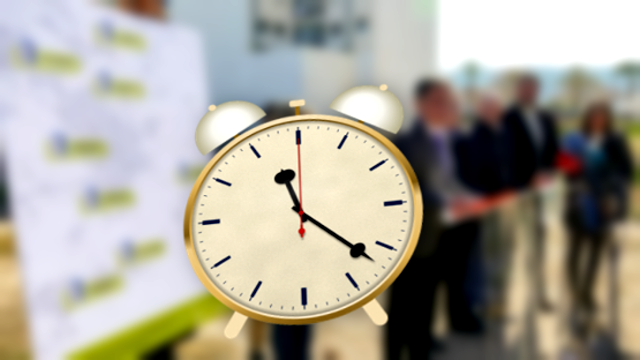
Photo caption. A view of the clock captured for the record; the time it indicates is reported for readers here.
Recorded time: 11:22:00
